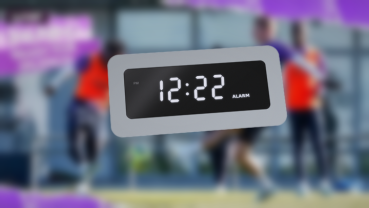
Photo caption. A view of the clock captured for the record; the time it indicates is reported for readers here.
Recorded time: 12:22
